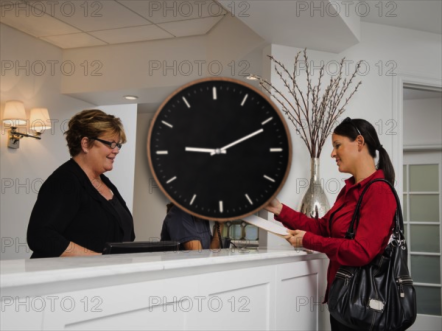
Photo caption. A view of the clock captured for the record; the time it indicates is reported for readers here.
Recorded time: 9:11
